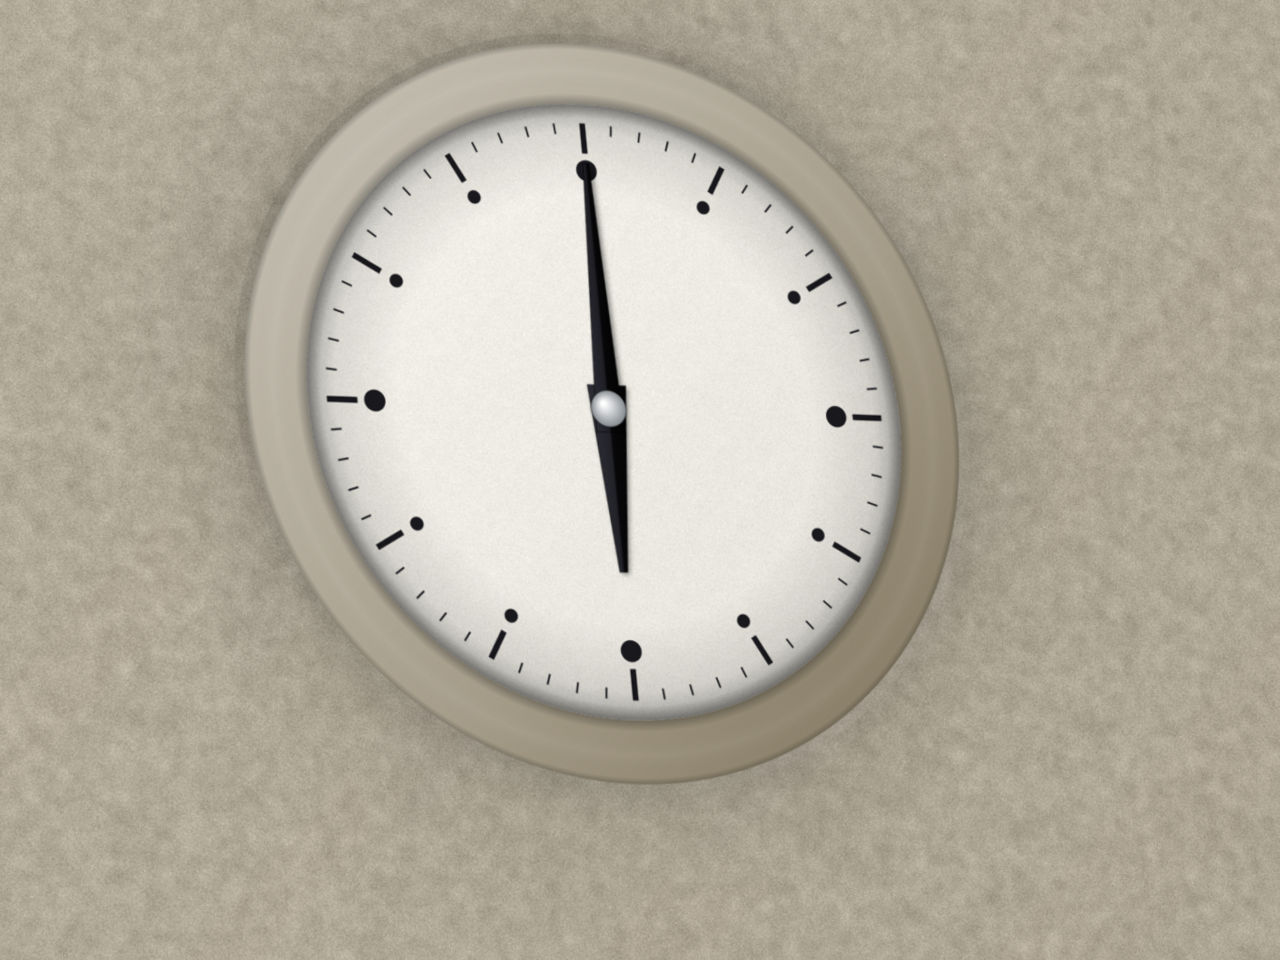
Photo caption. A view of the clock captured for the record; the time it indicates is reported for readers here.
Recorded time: 6:00
